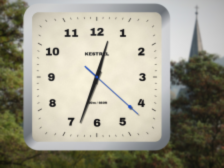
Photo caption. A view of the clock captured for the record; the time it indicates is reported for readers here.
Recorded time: 12:33:22
